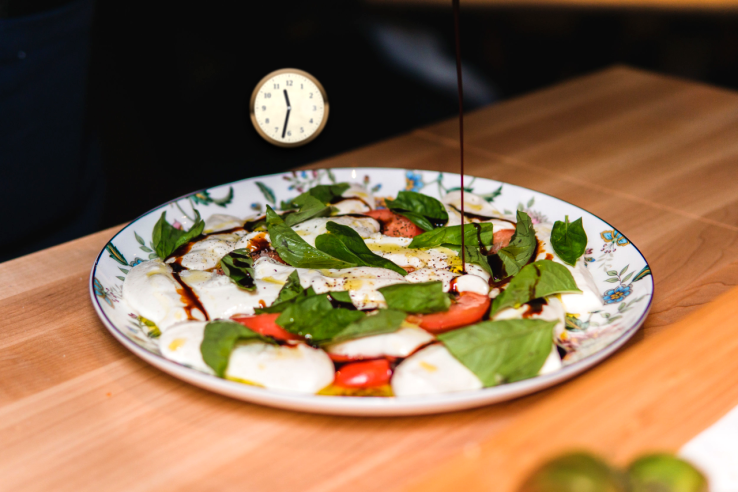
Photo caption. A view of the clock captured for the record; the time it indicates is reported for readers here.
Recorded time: 11:32
